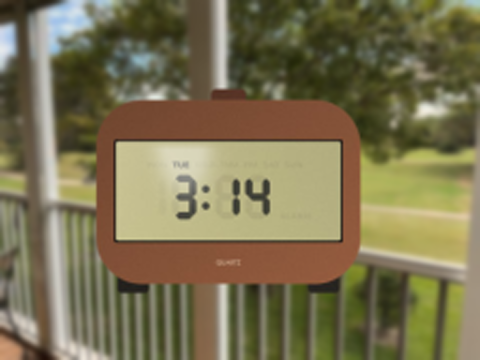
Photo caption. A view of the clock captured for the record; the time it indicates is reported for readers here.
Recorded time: 3:14
